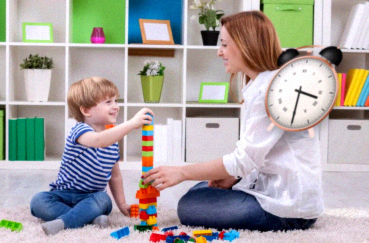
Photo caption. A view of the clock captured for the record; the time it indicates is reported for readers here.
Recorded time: 3:30
